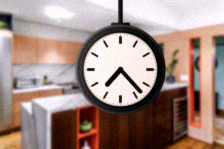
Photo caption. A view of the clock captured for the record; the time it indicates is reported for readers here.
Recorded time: 7:23
